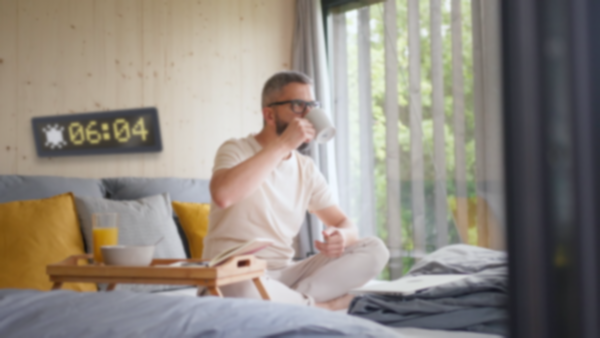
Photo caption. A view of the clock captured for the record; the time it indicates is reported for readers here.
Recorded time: 6:04
